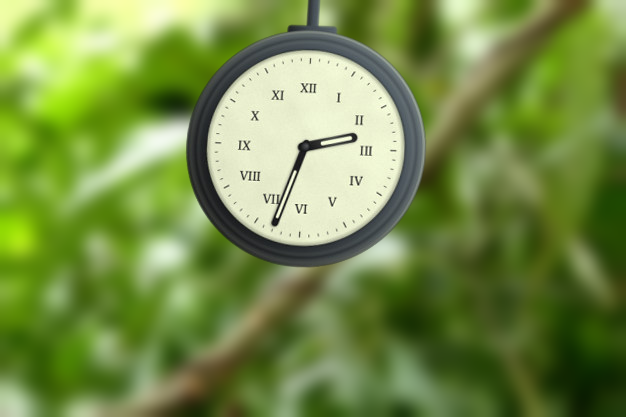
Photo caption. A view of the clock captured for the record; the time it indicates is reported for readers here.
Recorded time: 2:33
